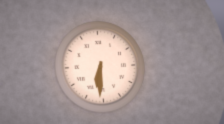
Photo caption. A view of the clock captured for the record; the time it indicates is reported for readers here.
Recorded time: 6:31
